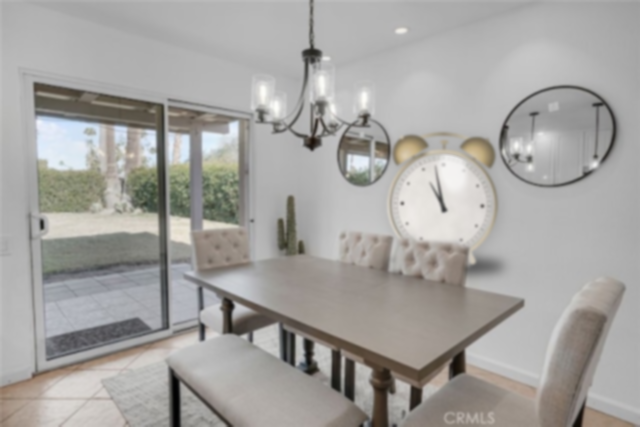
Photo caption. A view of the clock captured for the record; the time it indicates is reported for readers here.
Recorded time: 10:58
